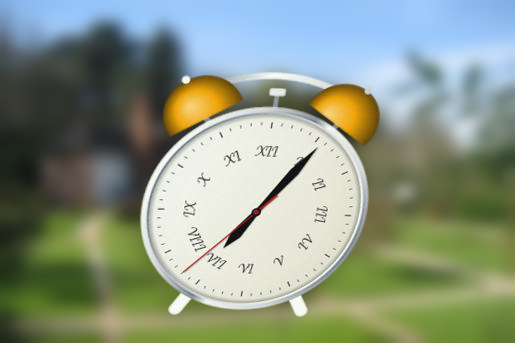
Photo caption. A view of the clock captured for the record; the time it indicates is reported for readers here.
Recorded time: 7:05:37
